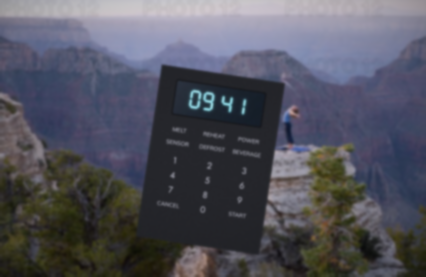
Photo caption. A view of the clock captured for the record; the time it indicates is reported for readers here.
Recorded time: 9:41
